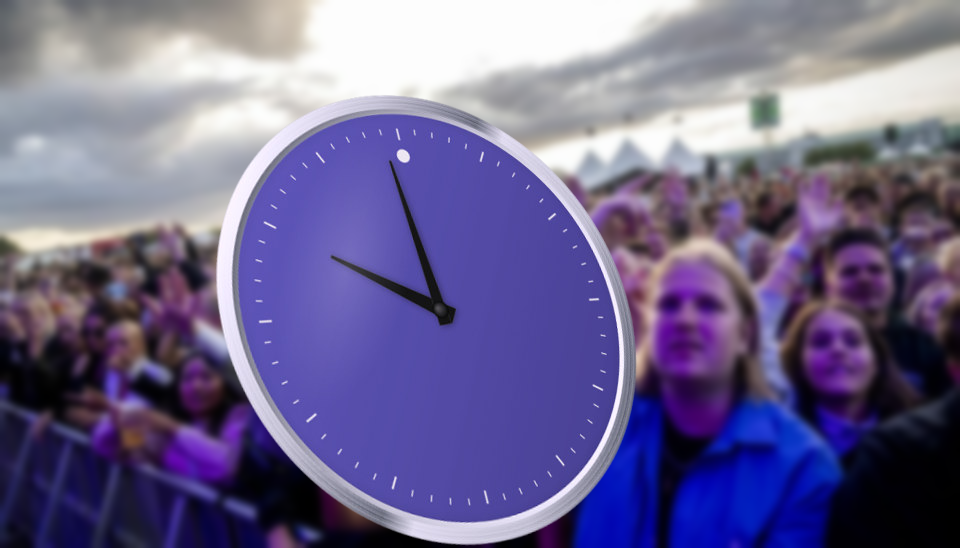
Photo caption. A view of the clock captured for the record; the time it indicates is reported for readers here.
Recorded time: 9:59
